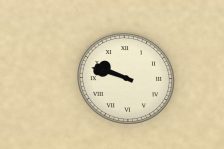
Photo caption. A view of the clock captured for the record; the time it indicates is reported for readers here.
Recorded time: 9:48
